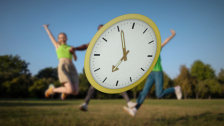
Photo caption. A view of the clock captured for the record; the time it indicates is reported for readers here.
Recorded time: 6:56
